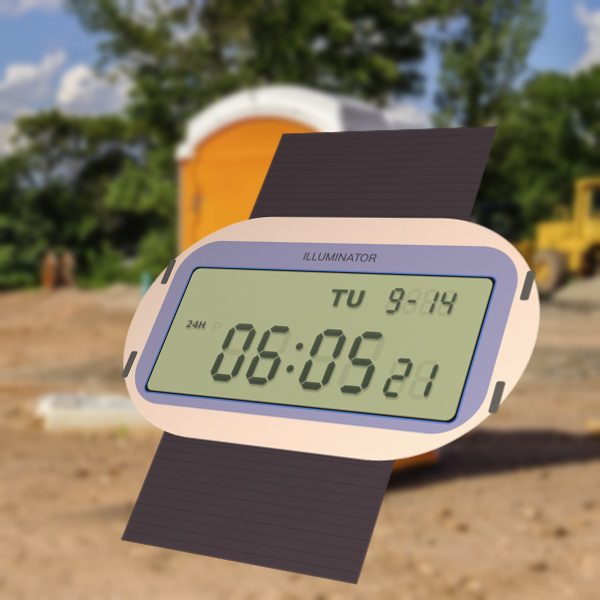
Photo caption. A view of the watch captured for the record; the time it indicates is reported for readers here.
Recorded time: 6:05:21
